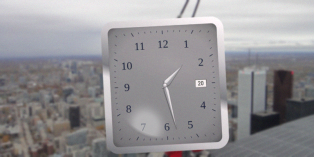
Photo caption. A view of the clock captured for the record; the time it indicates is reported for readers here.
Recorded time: 1:28
